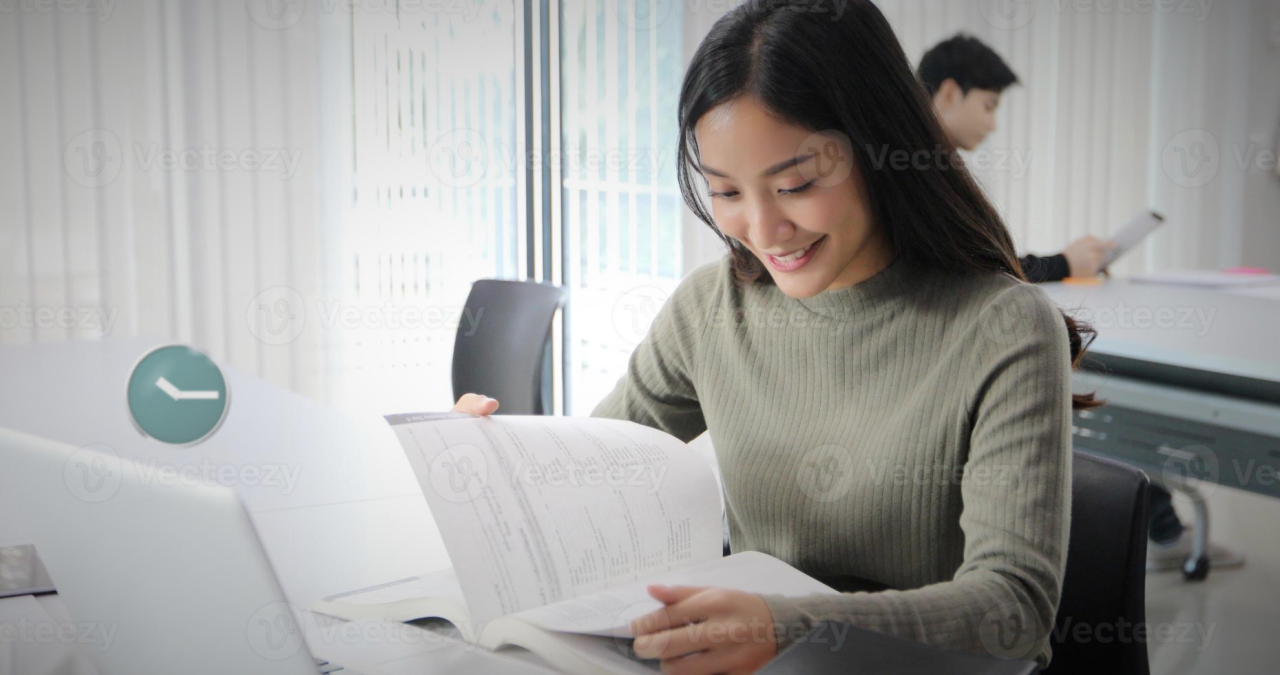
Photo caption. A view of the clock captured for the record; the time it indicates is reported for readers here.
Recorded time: 10:15
